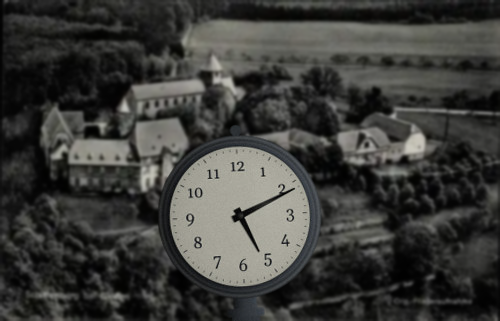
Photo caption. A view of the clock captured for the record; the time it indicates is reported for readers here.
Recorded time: 5:11
